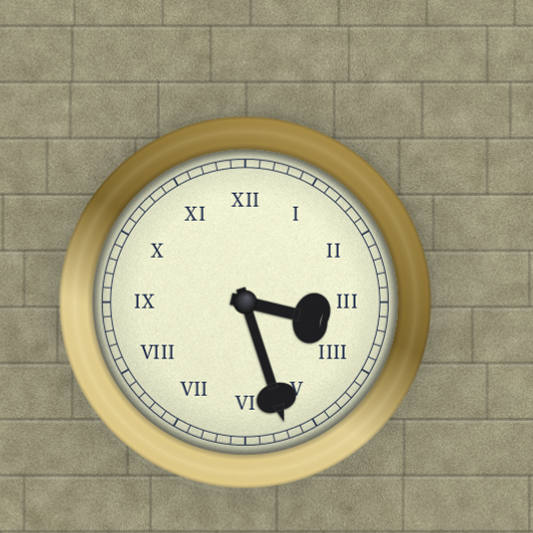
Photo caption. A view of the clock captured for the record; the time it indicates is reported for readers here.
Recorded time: 3:27
